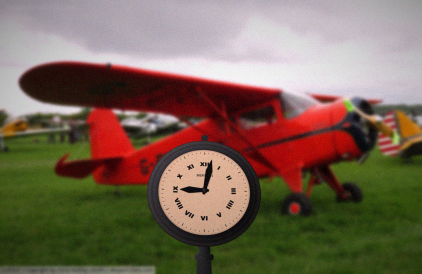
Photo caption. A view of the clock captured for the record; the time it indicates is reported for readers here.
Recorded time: 9:02
